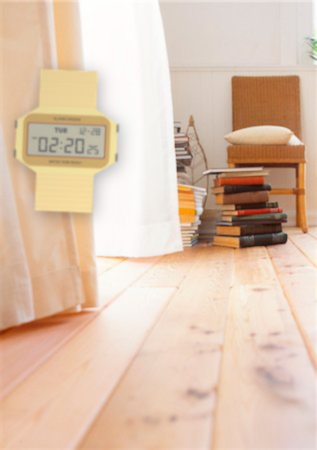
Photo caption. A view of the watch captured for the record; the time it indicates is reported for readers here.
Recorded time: 2:20
